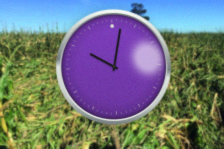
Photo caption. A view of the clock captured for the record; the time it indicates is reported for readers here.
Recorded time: 10:02
